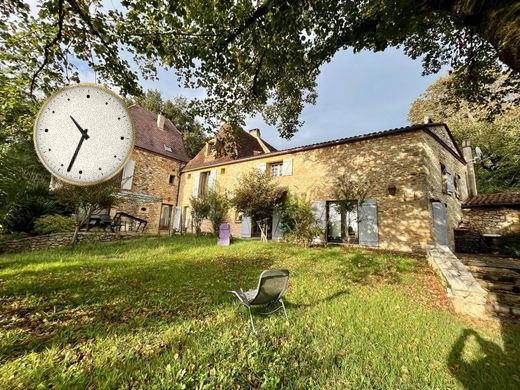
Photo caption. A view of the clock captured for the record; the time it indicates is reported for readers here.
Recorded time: 10:33
